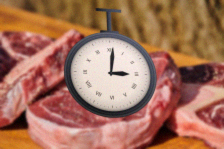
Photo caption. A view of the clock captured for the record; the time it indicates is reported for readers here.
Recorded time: 3:01
